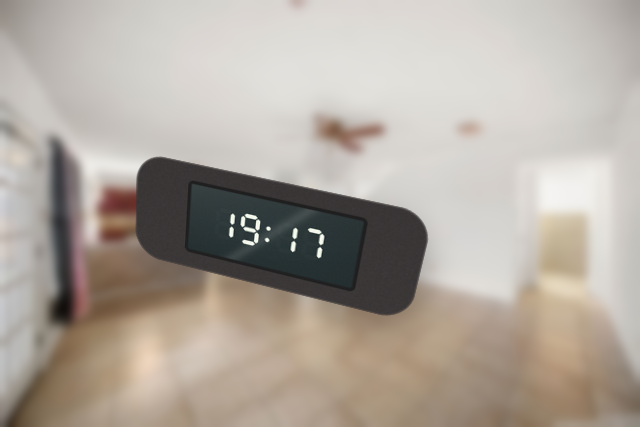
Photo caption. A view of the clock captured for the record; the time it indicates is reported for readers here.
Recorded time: 19:17
